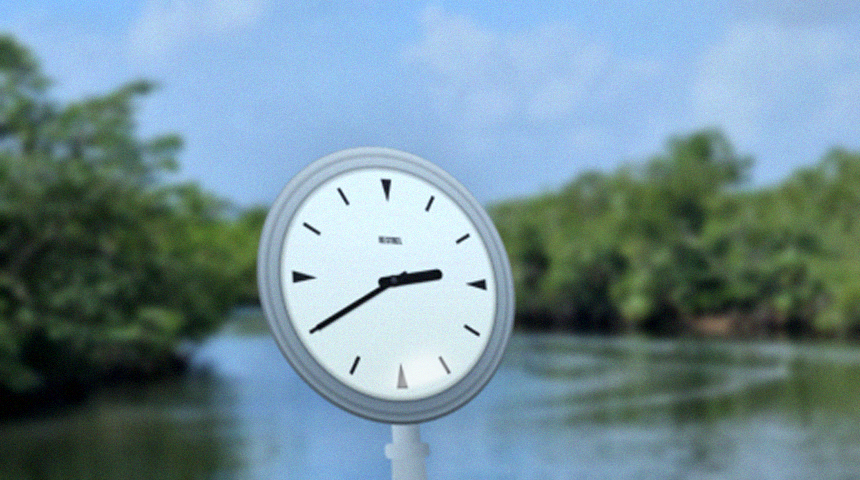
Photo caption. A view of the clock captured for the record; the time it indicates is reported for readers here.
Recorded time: 2:40
